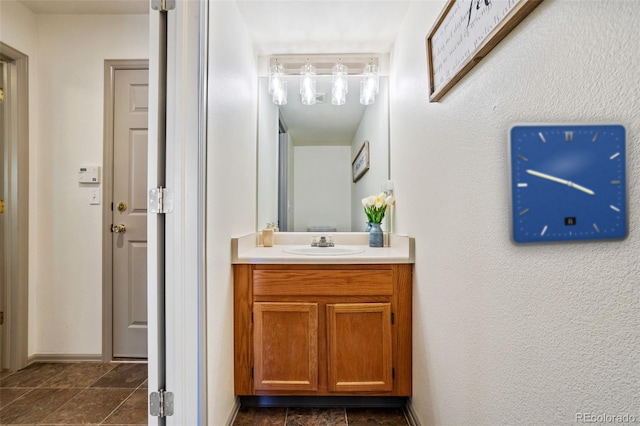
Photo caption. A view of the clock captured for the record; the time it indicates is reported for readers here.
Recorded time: 3:48
